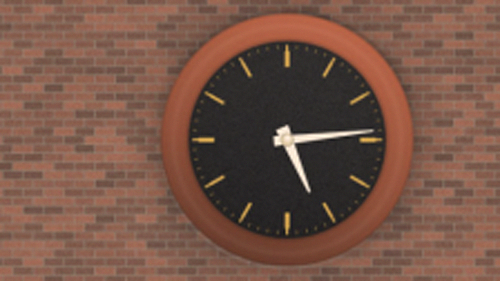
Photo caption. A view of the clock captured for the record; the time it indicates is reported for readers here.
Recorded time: 5:14
